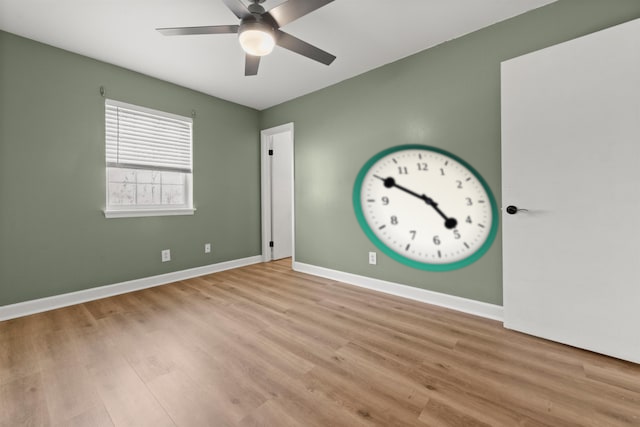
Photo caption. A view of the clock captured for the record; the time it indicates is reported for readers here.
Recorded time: 4:50
